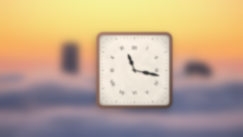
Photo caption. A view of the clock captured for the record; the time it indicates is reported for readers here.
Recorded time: 11:17
